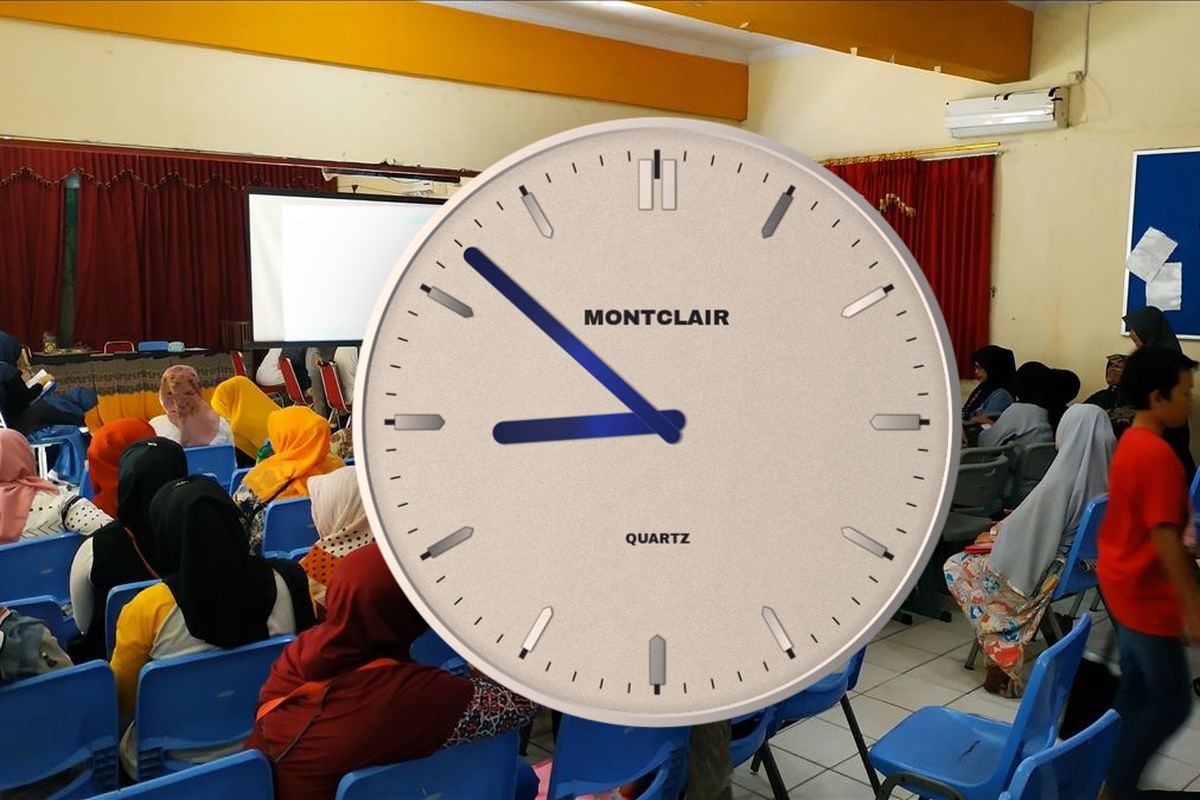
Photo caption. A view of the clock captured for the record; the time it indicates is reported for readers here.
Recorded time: 8:52
